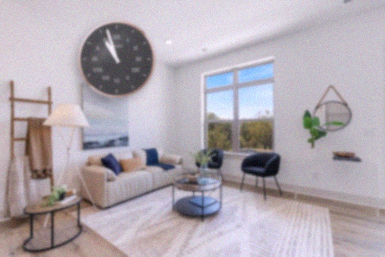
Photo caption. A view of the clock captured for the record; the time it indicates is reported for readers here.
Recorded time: 10:57
